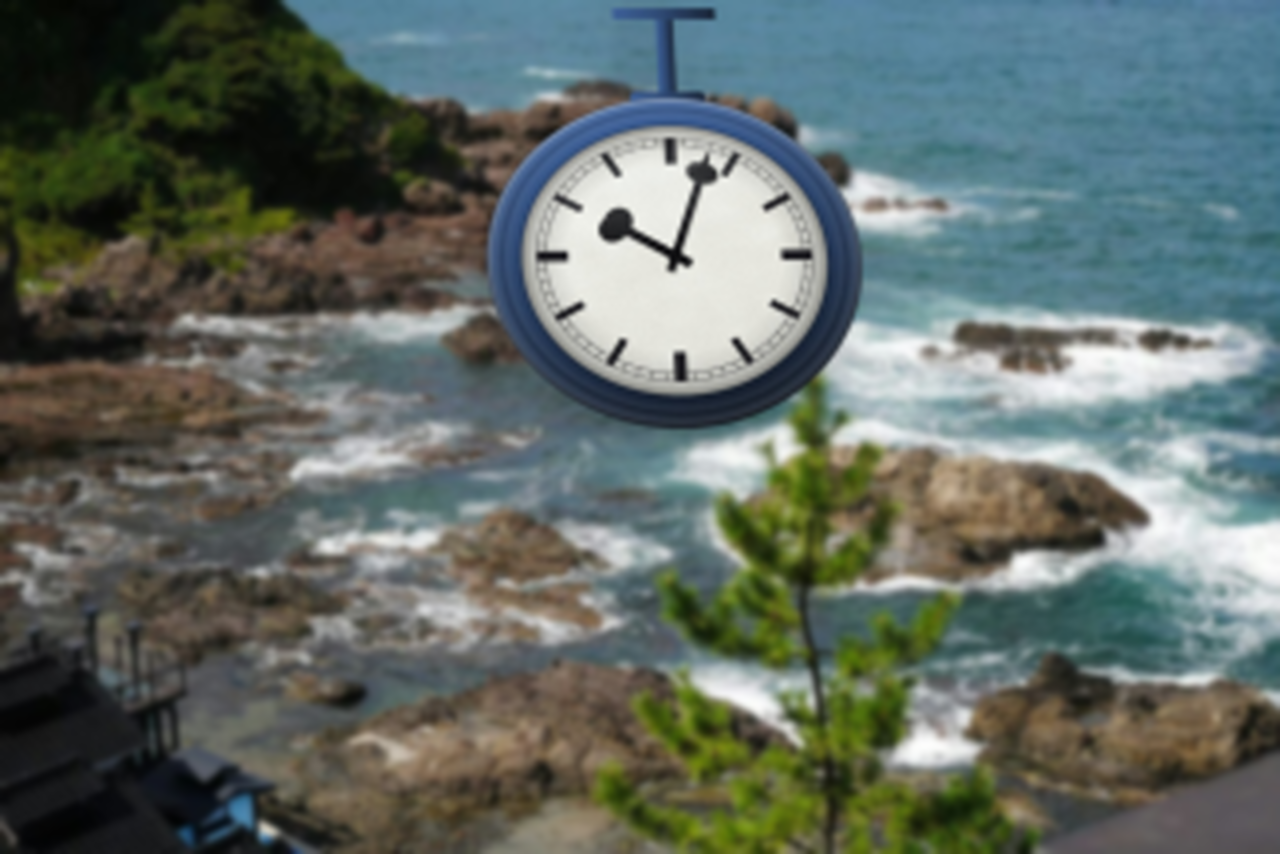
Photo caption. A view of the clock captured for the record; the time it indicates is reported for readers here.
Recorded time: 10:03
